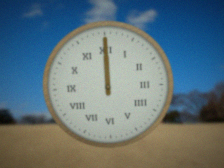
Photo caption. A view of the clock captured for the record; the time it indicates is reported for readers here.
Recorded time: 12:00
